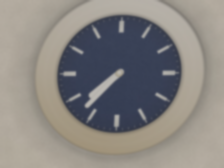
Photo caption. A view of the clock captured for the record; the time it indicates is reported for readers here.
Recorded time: 7:37
